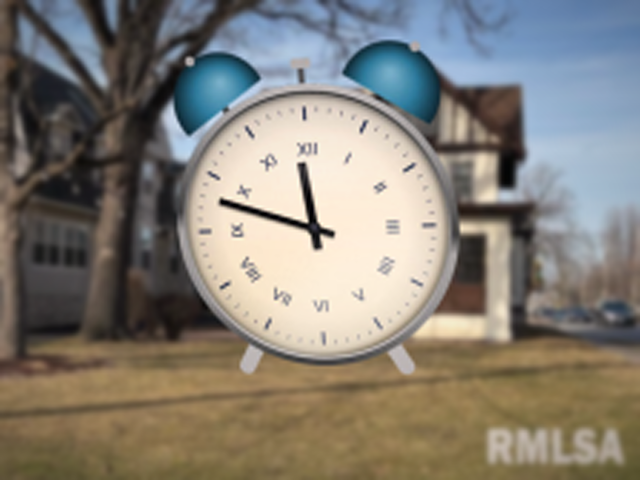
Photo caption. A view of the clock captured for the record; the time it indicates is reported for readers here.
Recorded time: 11:48
